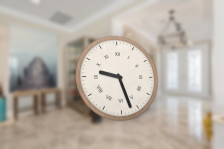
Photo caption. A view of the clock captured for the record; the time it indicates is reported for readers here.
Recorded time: 9:27
